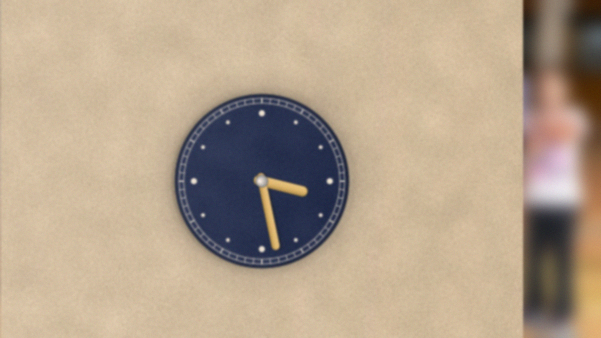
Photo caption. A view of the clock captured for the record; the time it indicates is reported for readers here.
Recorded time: 3:28
